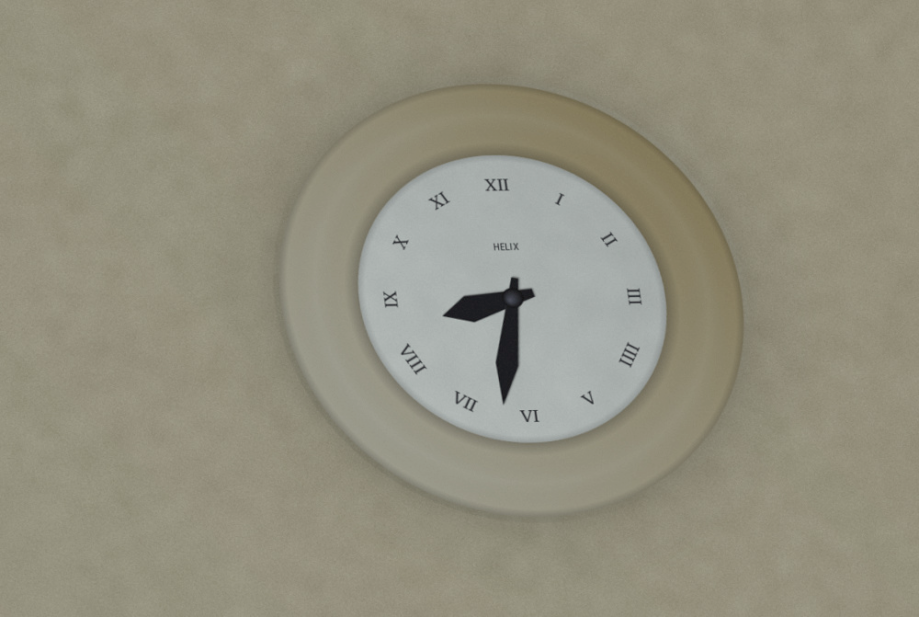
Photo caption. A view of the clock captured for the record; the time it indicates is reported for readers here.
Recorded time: 8:32
